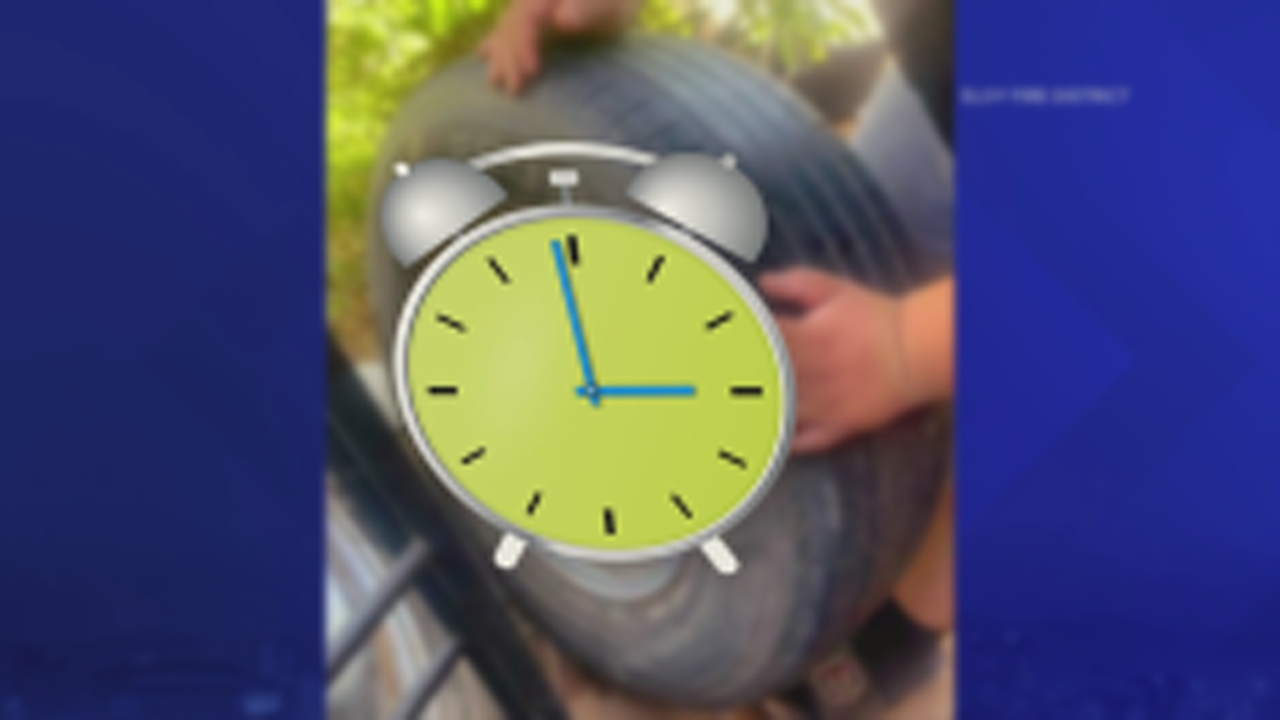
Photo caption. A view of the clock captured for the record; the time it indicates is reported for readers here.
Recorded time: 2:59
